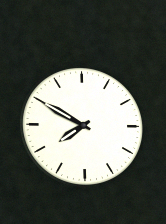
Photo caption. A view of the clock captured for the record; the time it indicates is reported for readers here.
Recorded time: 7:50
